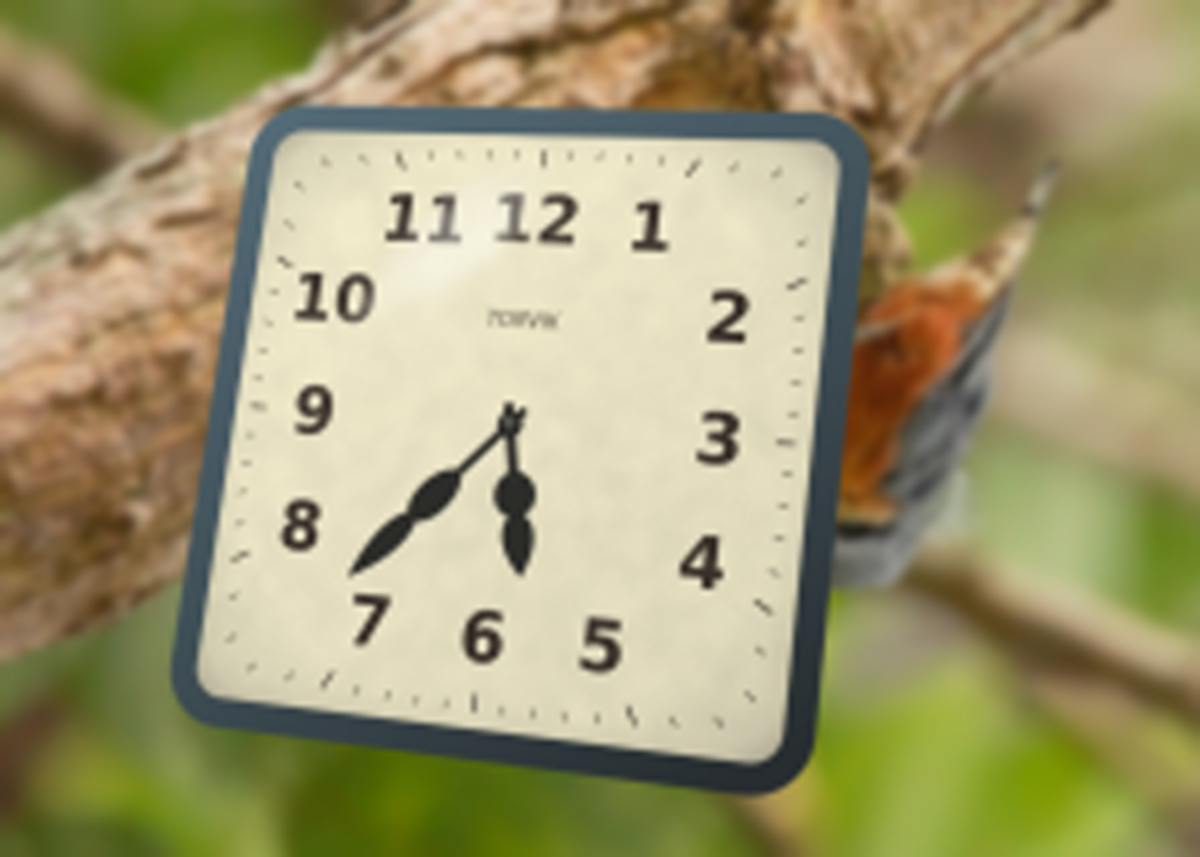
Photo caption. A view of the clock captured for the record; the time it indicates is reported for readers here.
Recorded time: 5:37
